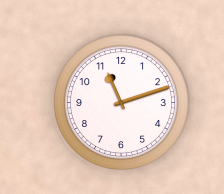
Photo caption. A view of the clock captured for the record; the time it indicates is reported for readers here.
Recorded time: 11:12
